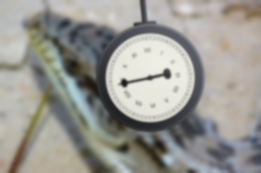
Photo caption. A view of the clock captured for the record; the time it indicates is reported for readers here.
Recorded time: 2:44
